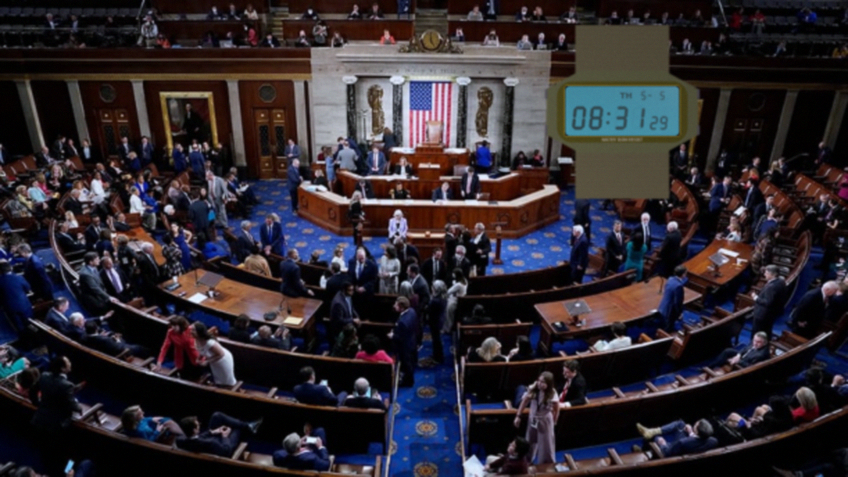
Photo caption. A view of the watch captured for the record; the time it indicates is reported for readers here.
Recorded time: 8:31:29
